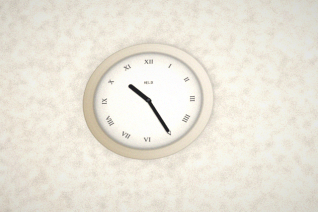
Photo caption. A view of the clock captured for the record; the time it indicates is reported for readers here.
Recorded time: 10:25
